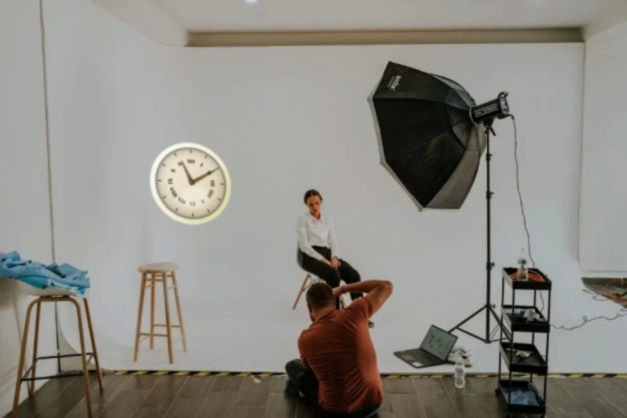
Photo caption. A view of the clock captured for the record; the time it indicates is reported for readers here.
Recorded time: 11:10
